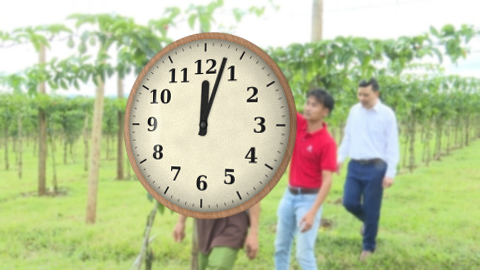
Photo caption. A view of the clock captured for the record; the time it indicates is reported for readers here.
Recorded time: 12:03
